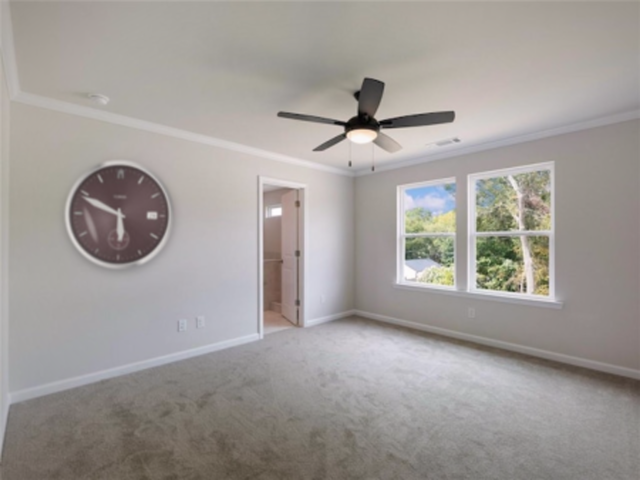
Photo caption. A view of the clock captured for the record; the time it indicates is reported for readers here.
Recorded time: 5:49
